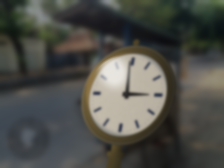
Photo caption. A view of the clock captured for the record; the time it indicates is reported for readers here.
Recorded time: 2:59
